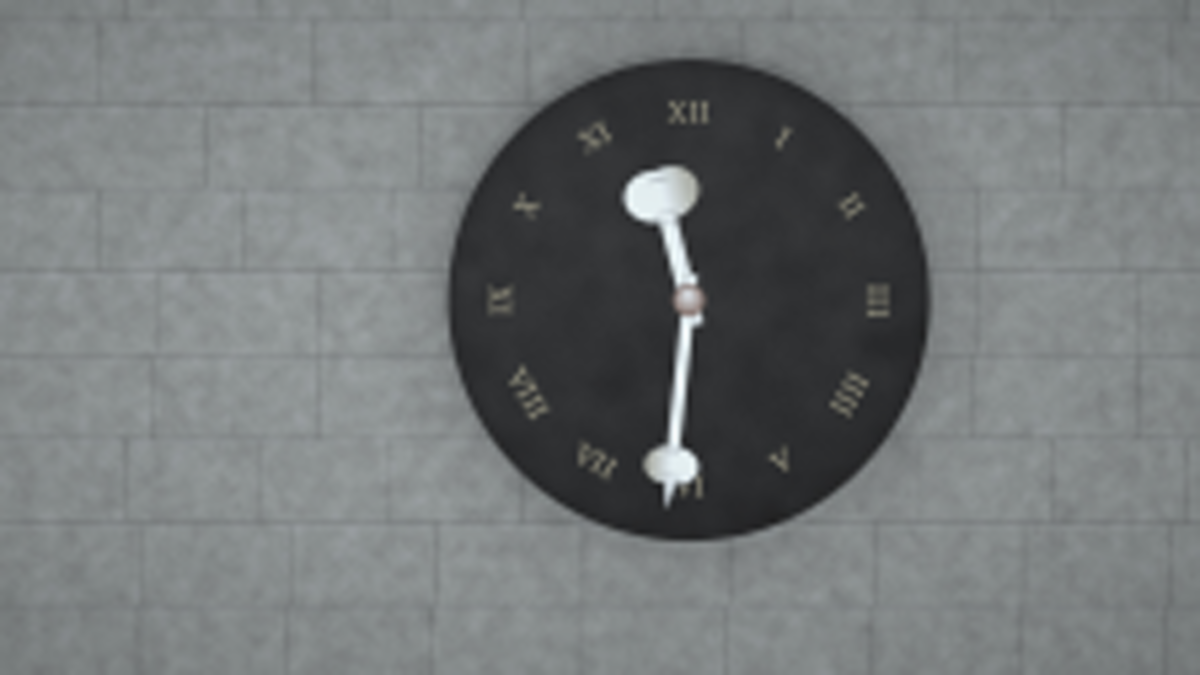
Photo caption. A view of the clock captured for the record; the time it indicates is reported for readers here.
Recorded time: 11:31
